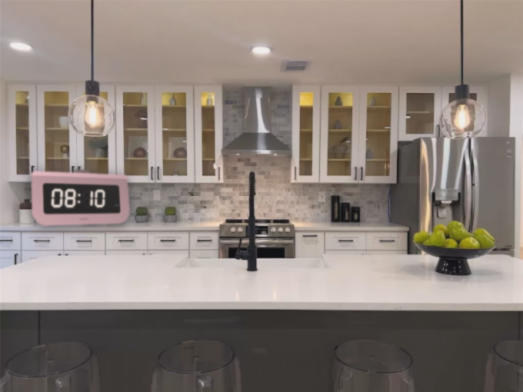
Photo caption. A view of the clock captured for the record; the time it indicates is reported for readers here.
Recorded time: 8:10
